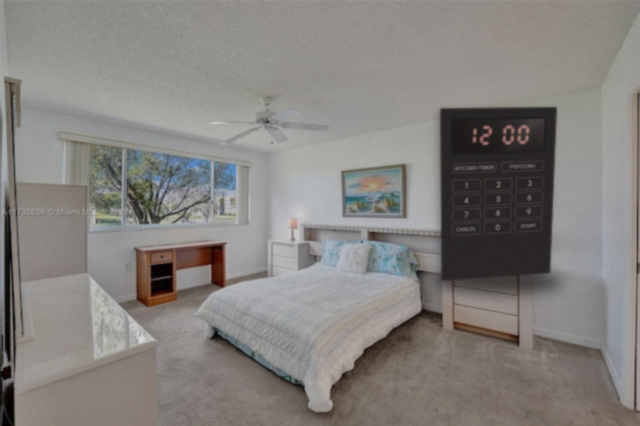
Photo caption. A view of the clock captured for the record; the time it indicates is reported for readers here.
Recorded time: 12:00
